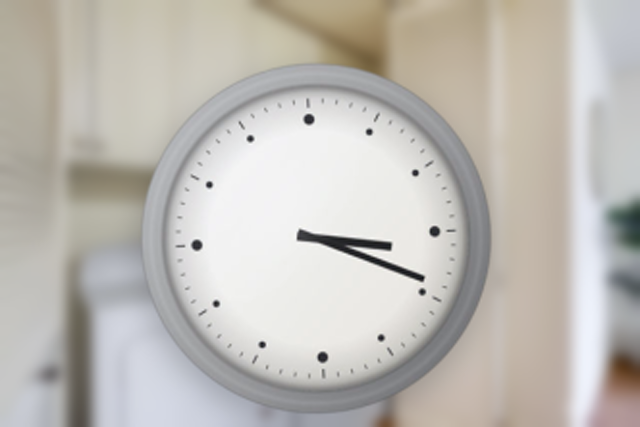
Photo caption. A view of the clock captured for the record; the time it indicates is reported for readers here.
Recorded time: 3:19
